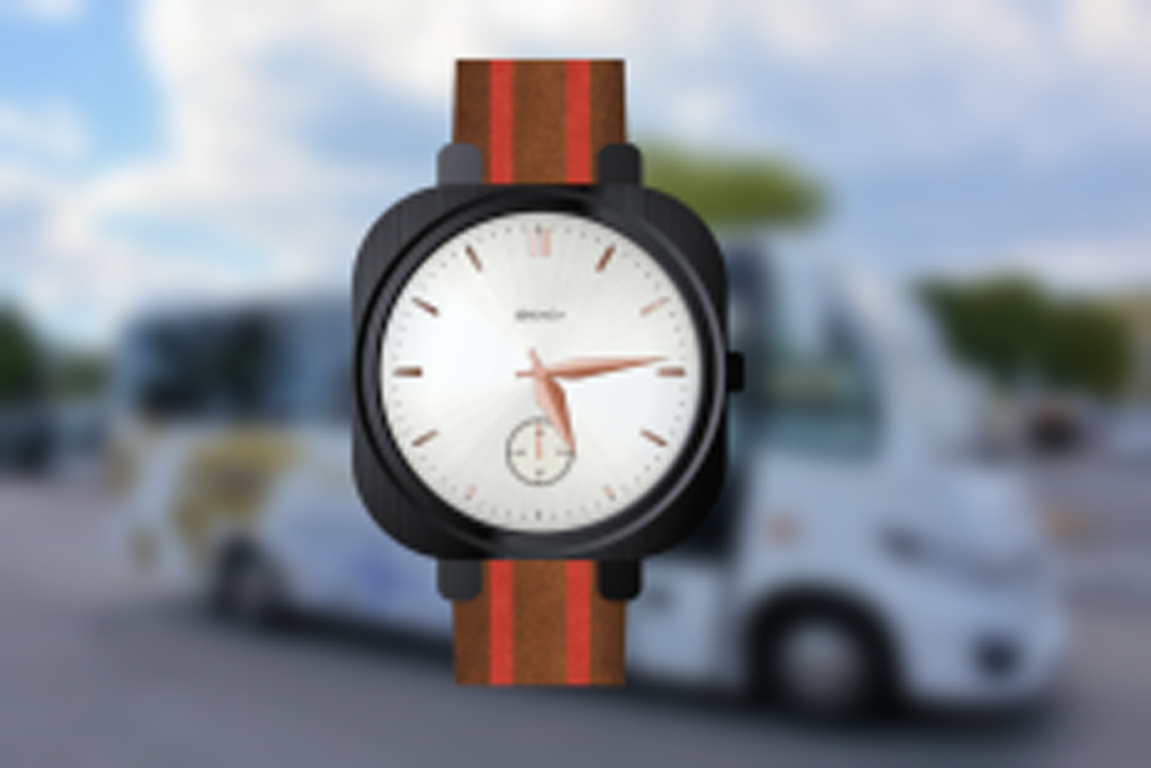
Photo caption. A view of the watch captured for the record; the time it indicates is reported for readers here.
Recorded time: 5:14
